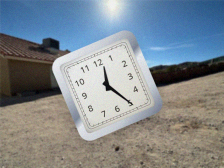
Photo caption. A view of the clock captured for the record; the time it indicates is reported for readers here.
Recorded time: 12:25
